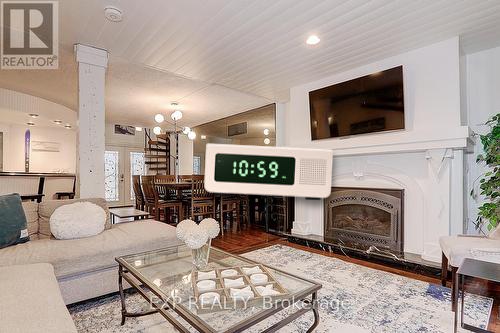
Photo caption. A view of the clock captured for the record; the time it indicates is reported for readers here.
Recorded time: 10:59
